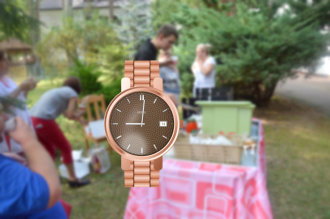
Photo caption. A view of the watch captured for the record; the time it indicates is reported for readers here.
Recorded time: 9:01
